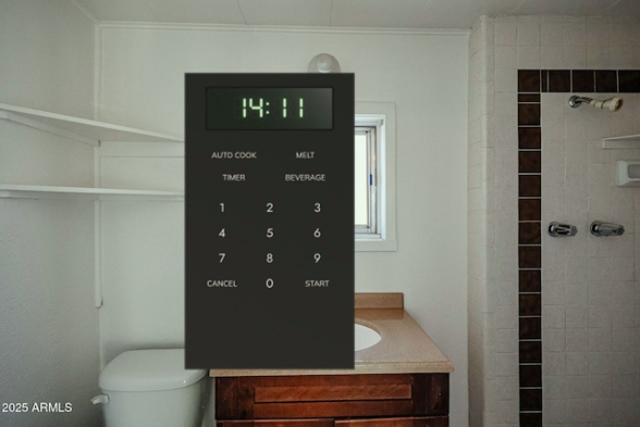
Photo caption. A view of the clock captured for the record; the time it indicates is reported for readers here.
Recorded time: 14:11
